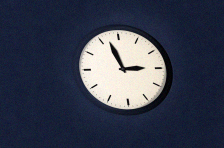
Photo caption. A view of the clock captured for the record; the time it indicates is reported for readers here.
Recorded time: 2:57
